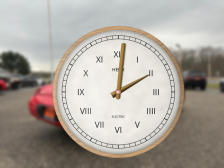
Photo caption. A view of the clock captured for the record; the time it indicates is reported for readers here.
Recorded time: 2:01
